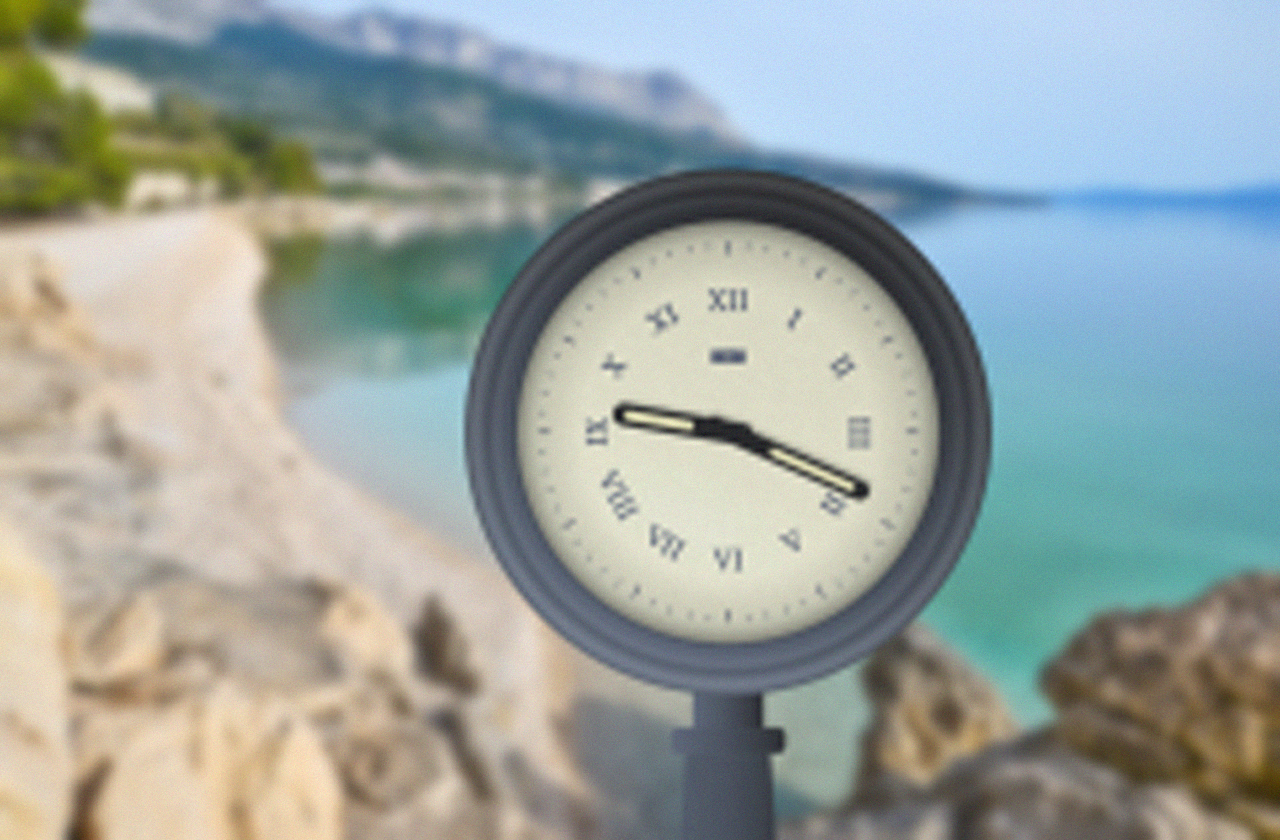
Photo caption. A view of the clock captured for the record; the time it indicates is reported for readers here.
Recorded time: 9:19
